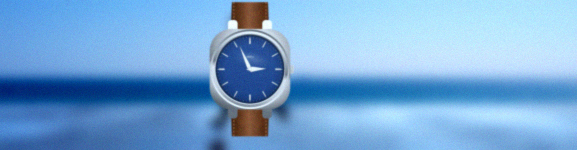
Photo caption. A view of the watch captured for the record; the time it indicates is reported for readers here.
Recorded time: 2:56
